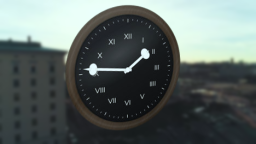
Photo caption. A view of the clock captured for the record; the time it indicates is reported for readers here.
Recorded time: 1:46
